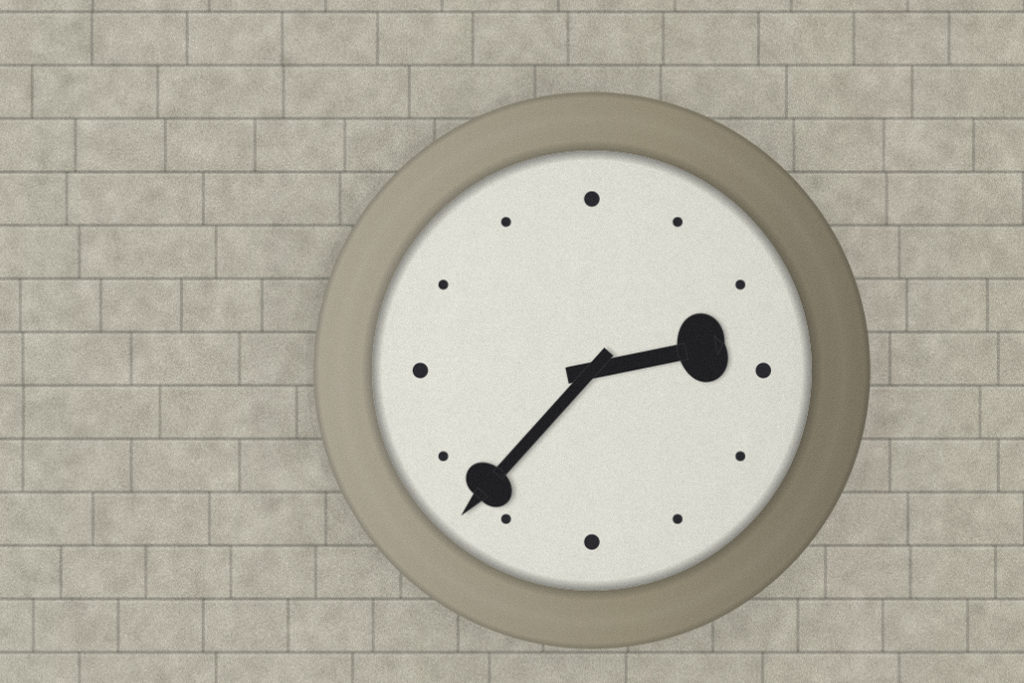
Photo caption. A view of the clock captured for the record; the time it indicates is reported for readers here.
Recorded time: 2:37
